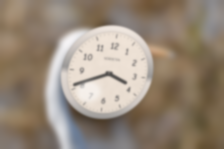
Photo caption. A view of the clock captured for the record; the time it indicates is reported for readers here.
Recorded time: 3:41
